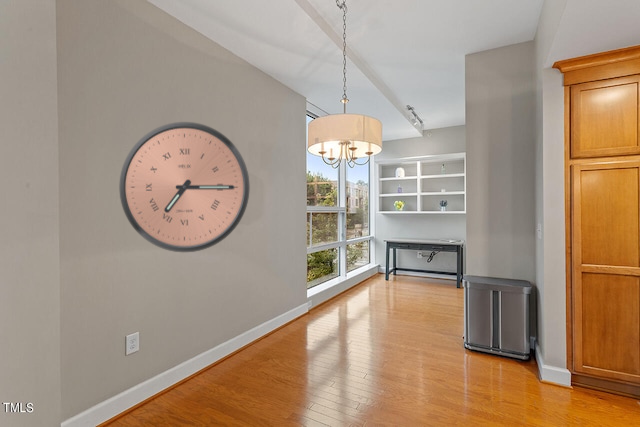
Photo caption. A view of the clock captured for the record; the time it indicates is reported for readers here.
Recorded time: 7:15
